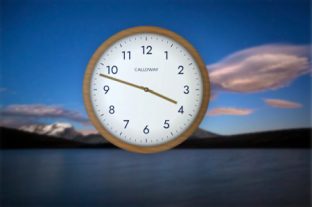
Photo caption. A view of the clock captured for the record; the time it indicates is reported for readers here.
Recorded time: 3:48
